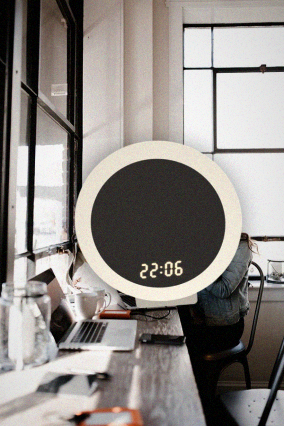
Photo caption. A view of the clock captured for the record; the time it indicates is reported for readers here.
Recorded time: 22:06
